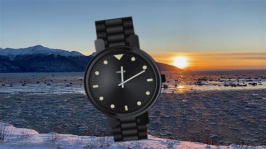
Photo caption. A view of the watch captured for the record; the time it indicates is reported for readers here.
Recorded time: 12:11
